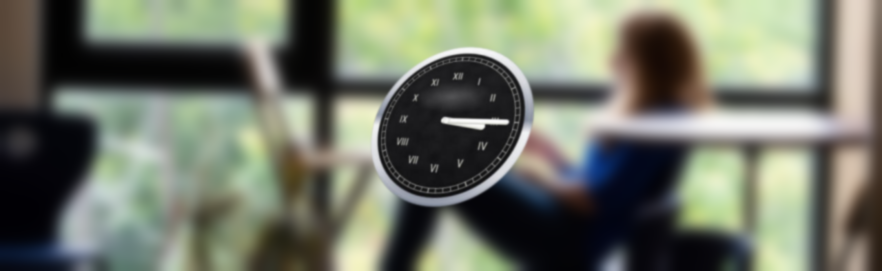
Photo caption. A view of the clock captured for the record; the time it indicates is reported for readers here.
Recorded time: 3:15
